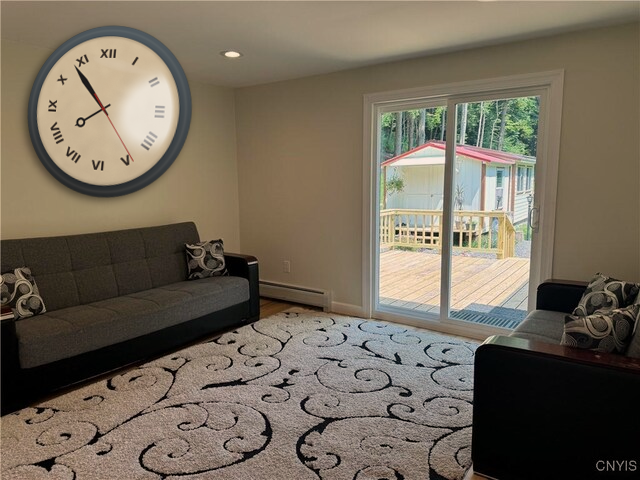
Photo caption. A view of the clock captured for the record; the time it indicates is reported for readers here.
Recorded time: 7:53:24
